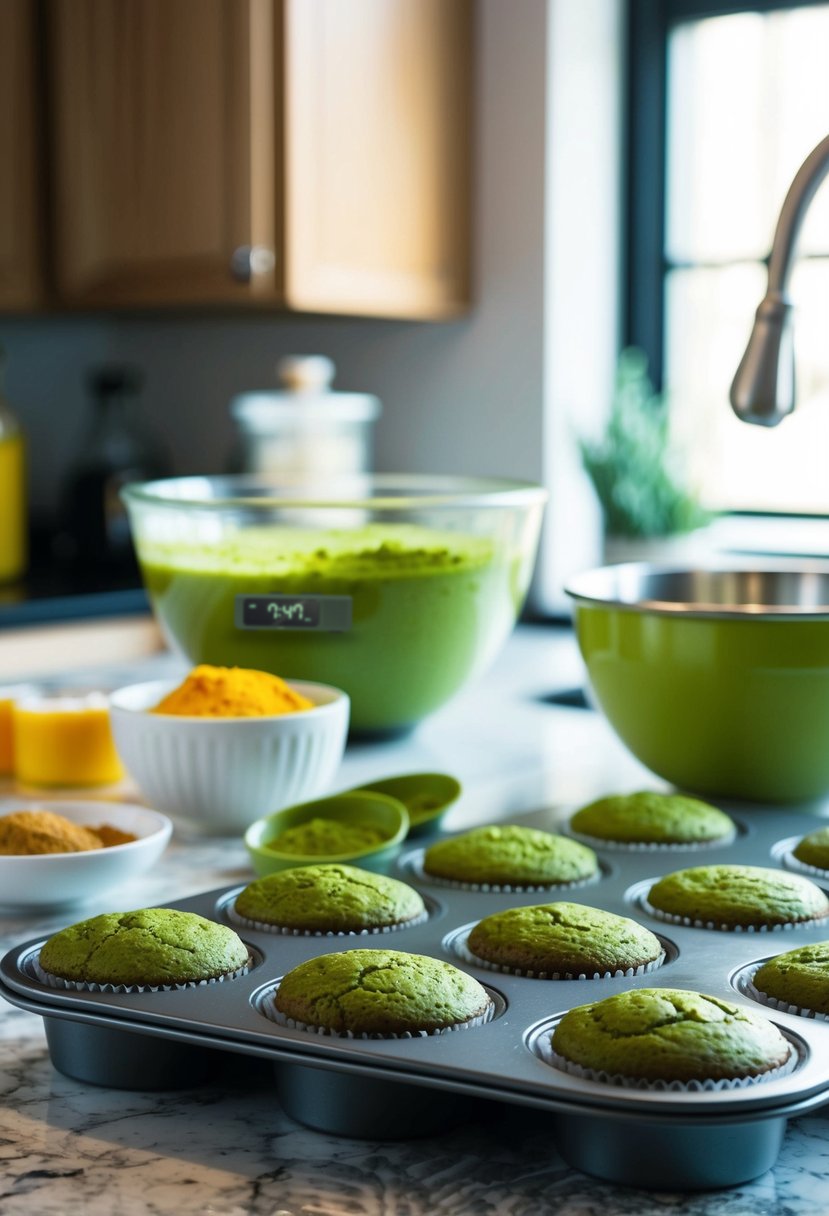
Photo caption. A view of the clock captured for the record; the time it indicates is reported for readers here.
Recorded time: 7:47
